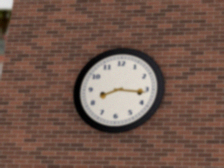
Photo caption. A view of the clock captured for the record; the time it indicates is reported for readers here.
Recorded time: 8:16
